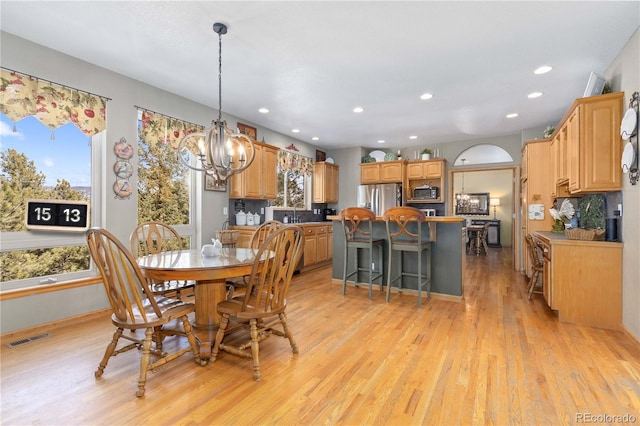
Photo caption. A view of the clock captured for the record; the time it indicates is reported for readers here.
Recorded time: 15:13
